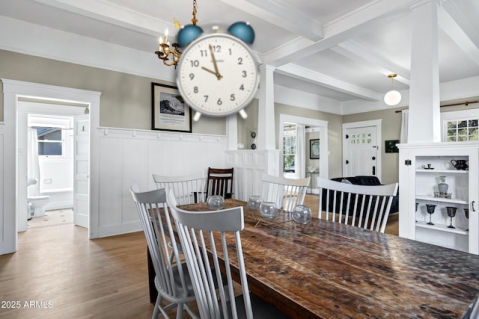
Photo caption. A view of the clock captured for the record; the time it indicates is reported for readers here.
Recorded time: 9:58
